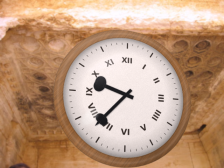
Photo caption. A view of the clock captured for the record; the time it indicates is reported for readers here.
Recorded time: 9:37
